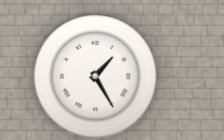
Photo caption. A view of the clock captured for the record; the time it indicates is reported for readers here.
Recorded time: 1:25
